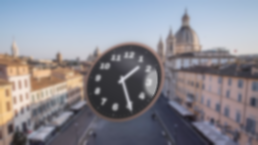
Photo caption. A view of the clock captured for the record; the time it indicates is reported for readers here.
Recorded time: 1:25
